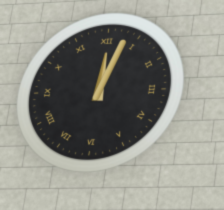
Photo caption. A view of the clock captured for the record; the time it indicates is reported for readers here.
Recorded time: 12:03
